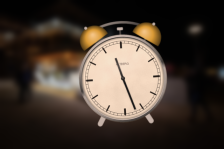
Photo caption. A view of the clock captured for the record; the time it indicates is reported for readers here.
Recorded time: 11:27
